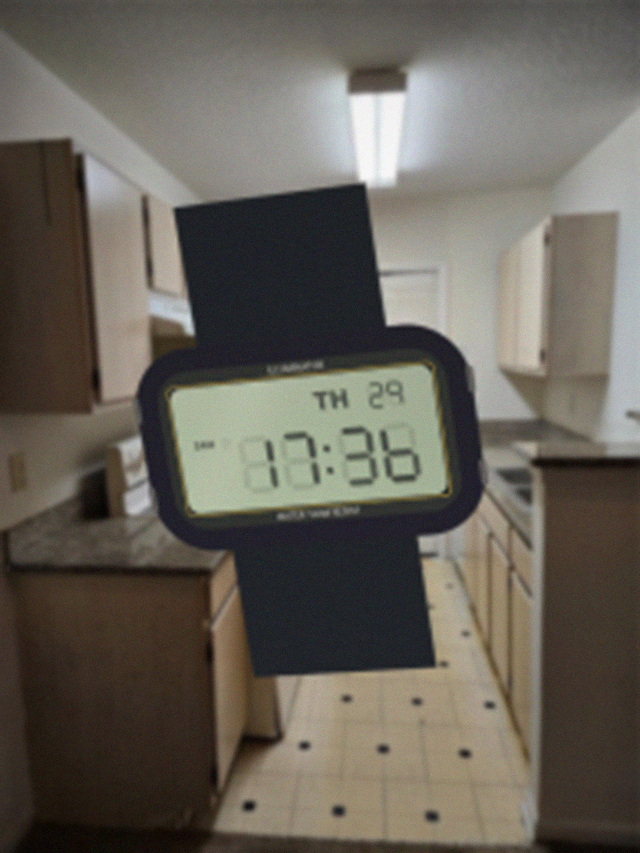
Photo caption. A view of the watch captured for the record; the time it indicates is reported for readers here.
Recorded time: 17:36
